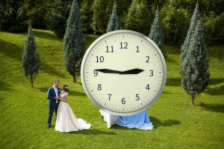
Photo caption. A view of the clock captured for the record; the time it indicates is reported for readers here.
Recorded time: 2:46
